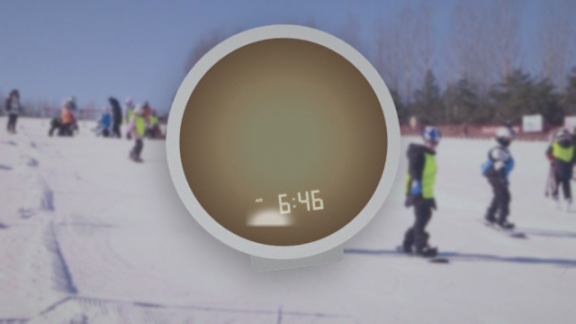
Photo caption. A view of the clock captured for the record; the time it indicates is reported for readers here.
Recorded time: 6:46
